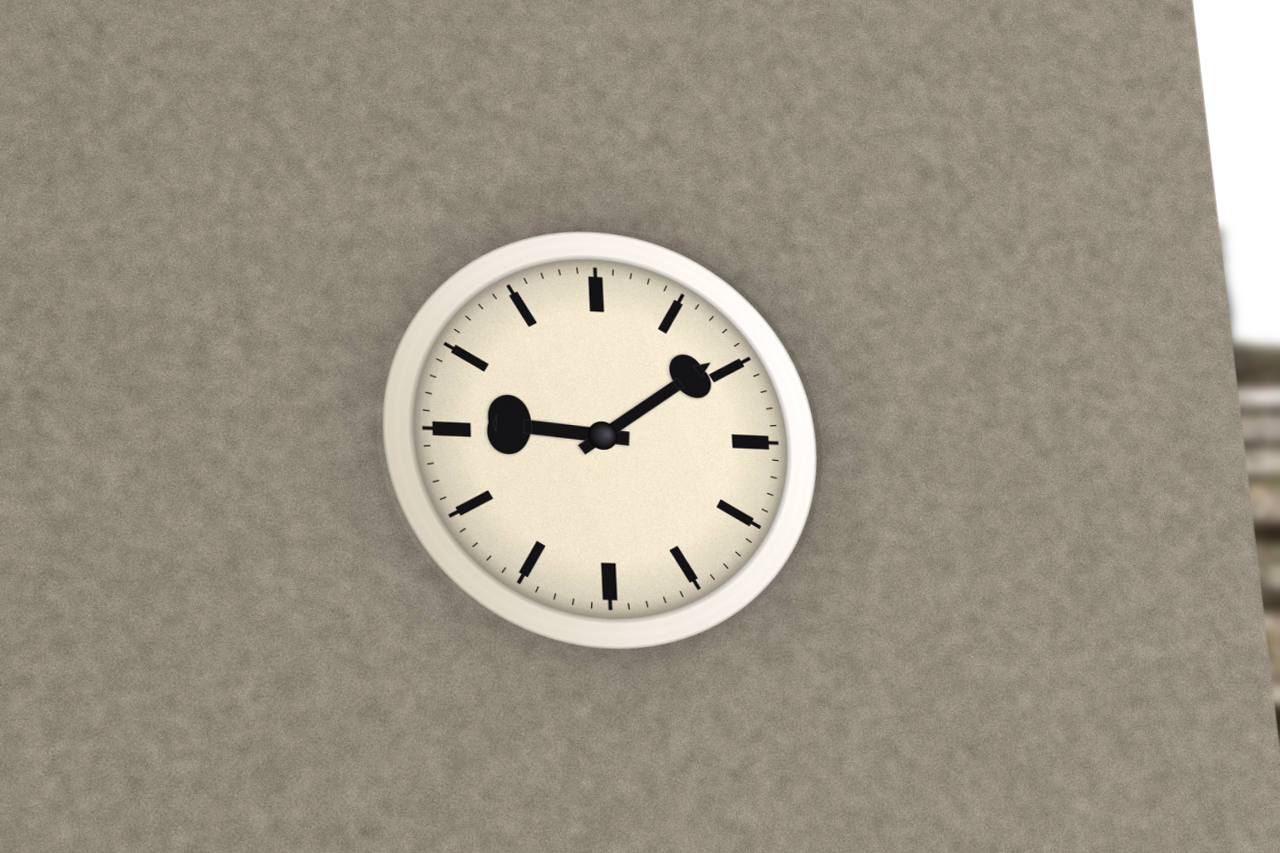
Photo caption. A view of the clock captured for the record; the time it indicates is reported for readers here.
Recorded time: 9:09
